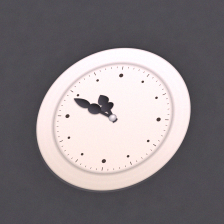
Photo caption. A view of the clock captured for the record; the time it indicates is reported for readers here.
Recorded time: 10:49
